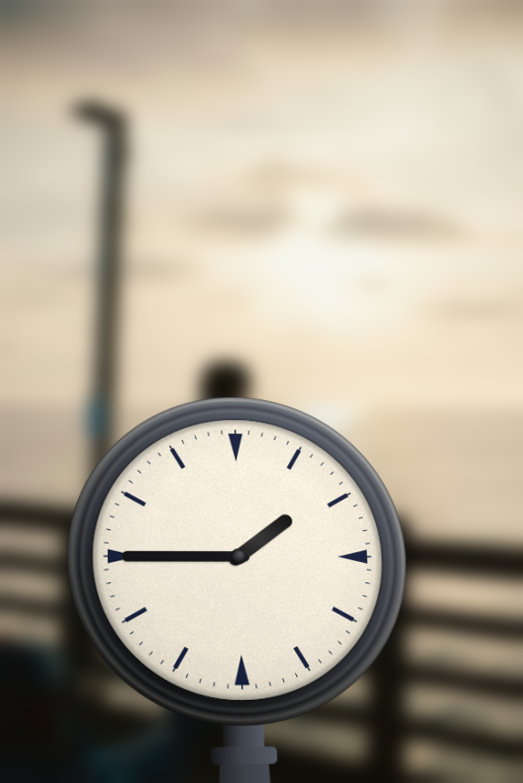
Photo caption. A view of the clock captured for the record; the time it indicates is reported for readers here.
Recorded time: 1:45
